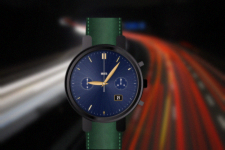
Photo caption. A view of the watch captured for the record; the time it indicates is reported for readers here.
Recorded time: 9:06
